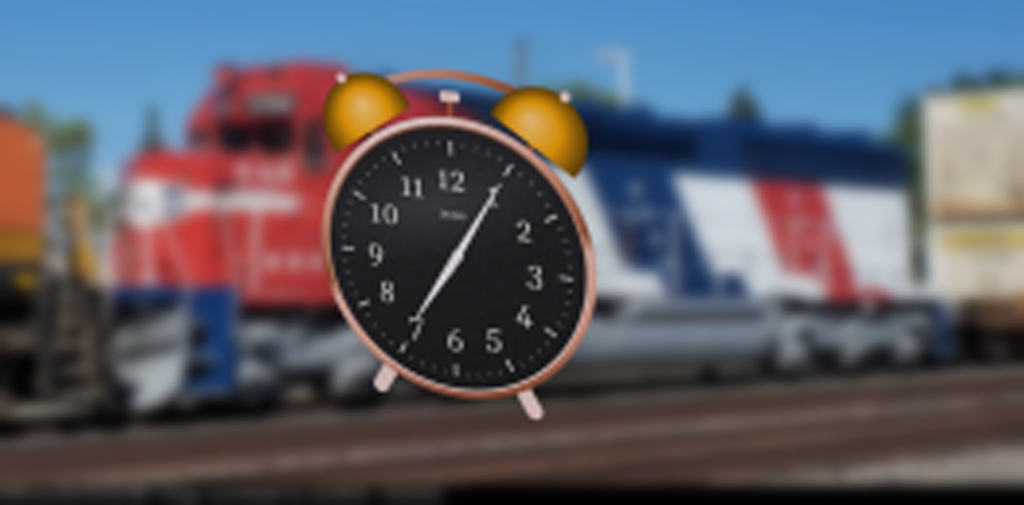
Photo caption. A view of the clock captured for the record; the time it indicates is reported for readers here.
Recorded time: 7:05
